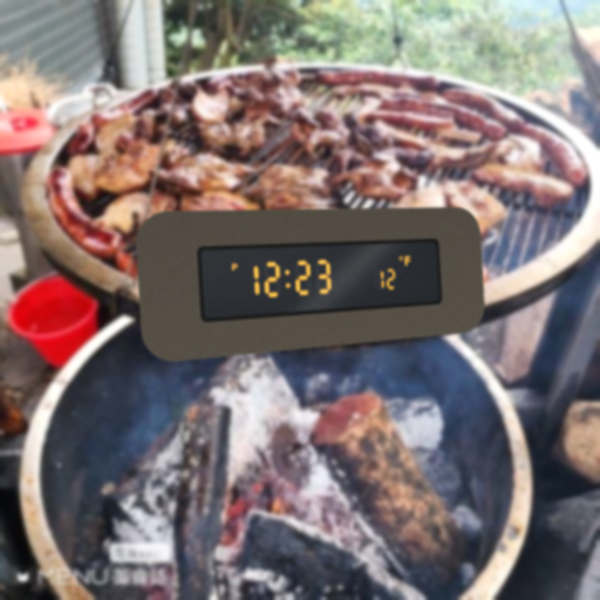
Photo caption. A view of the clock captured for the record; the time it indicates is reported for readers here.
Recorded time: 12:23
